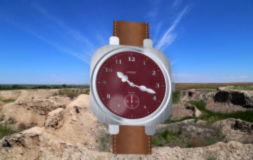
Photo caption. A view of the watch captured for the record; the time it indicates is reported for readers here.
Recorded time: 10:18
